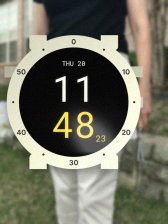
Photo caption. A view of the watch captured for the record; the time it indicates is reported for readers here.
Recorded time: 11:48:23
